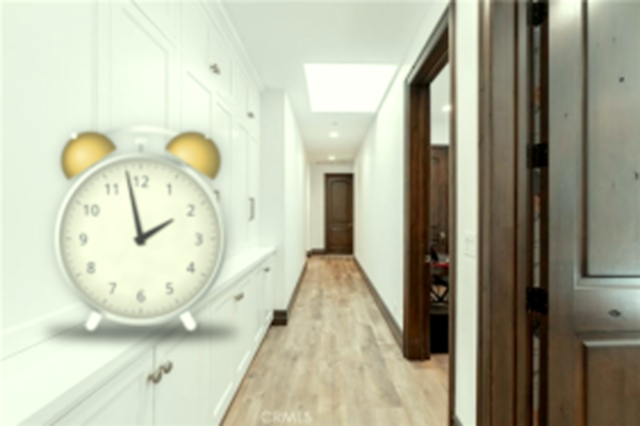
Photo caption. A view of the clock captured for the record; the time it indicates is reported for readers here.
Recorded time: 1:58
